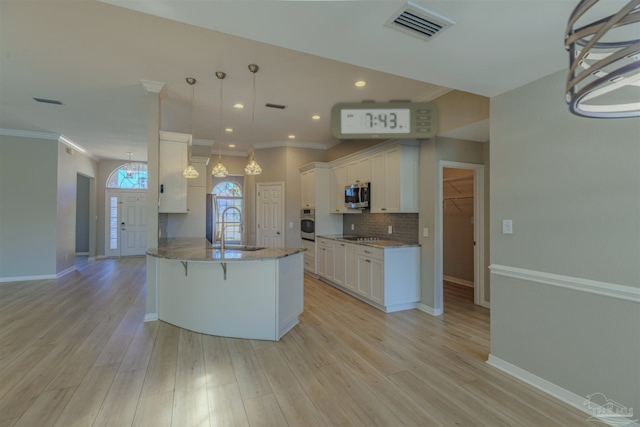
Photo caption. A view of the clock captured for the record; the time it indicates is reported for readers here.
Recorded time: 7:43
